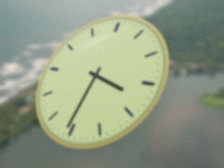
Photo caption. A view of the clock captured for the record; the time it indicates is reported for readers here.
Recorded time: 3:31
